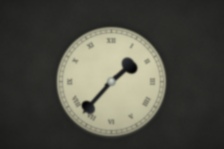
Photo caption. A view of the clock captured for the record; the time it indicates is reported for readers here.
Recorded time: 1:37
